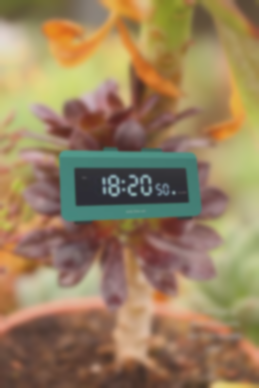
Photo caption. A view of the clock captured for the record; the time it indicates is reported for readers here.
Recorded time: 18:20:50
